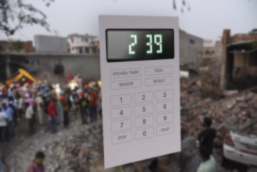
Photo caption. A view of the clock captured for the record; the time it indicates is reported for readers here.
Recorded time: 2:39
